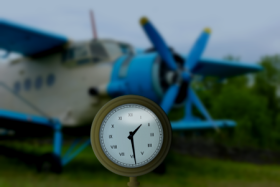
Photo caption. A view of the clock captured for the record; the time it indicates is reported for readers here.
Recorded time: 1:29
